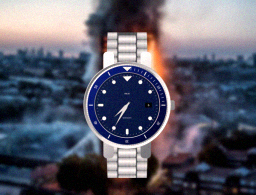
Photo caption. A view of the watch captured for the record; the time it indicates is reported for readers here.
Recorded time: 7:35
